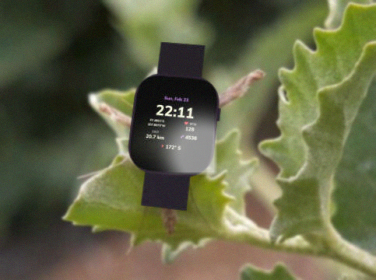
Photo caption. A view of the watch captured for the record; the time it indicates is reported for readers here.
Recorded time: 22:11
